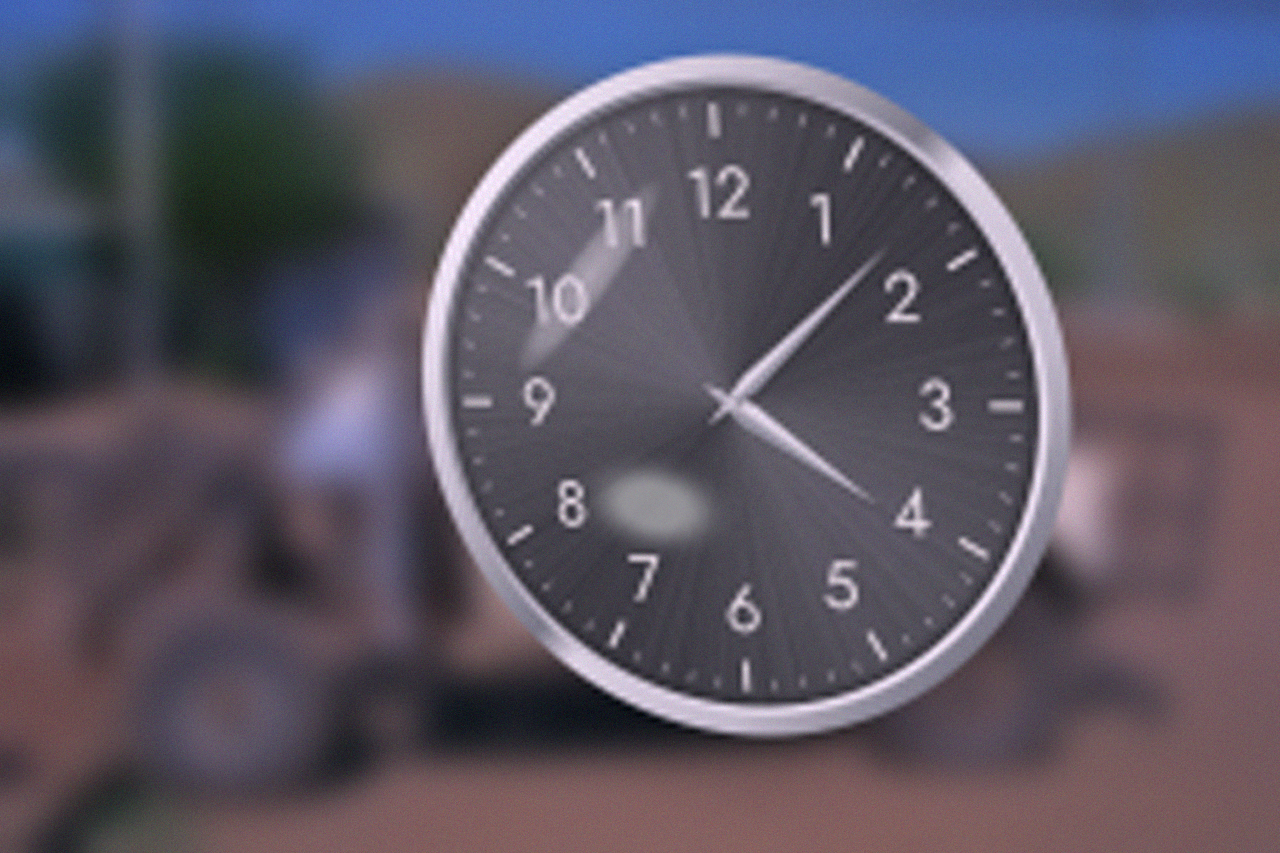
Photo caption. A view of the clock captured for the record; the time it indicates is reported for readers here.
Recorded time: 4:08
